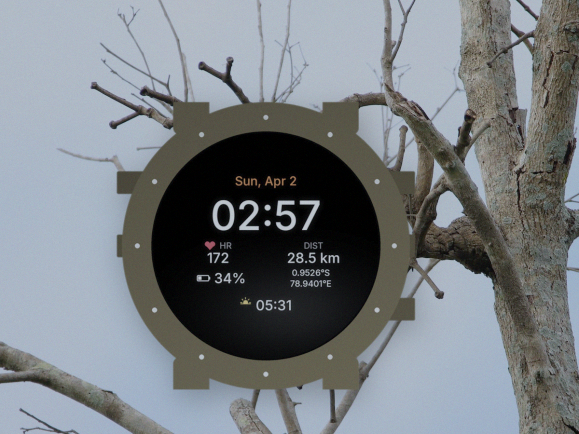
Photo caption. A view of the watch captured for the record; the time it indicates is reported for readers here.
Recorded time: 2:57
